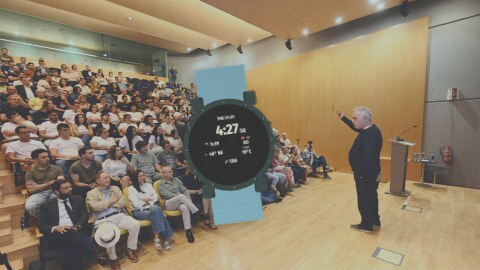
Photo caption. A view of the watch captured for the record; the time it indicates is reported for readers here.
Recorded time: 4:27
